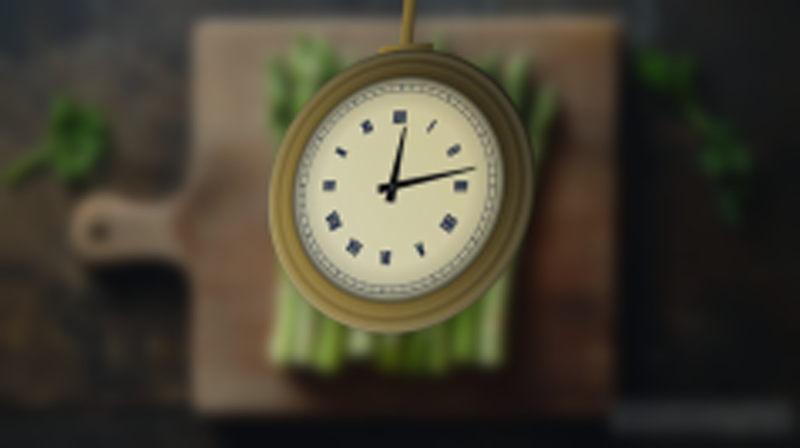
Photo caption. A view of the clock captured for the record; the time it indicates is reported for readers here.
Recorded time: 12:13
